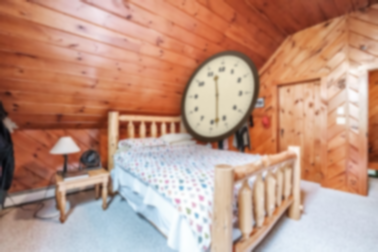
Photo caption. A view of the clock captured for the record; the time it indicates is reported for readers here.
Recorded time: 11:28
